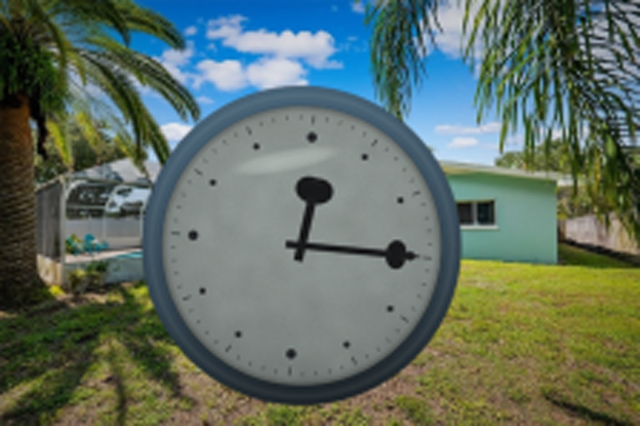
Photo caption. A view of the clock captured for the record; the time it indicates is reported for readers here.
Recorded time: 12:15
